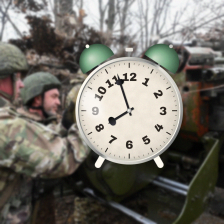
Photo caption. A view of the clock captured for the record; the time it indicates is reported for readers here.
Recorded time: 7:57
